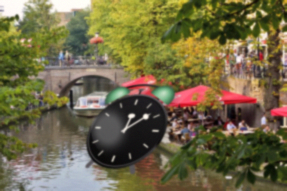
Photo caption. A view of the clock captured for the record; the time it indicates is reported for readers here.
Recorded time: 12:08
